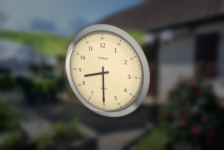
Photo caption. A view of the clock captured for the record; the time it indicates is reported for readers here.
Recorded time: 8:30
